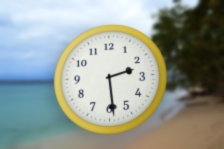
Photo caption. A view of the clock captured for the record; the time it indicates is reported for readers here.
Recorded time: 2:29
